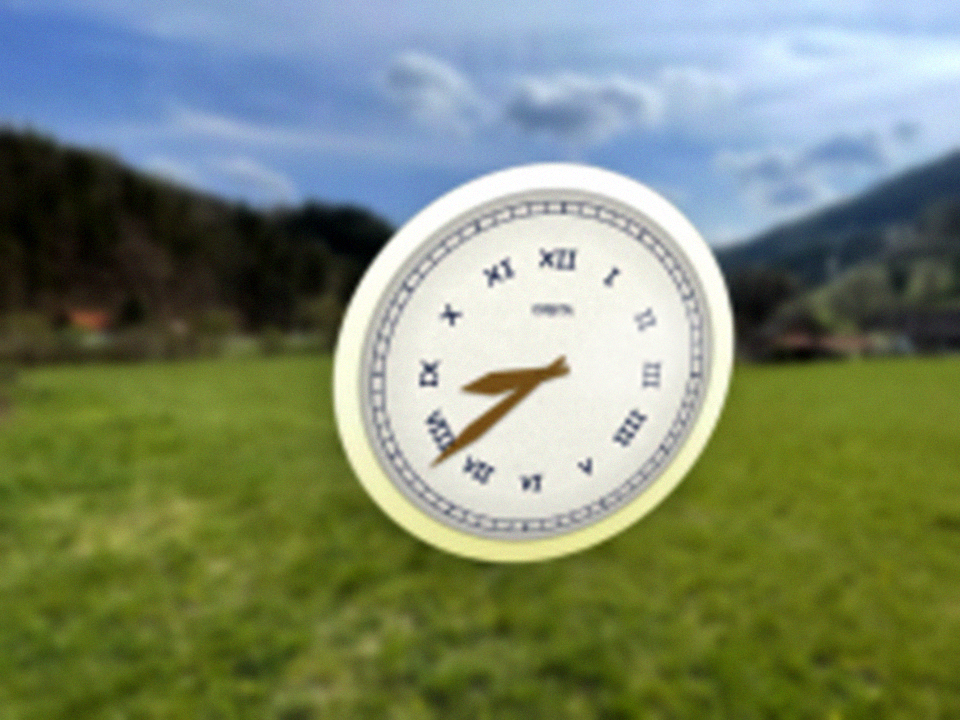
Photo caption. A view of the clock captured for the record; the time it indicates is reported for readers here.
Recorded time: 8:38
